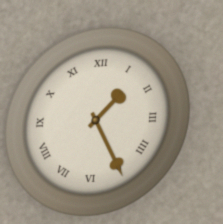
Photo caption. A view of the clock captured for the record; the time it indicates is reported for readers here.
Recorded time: 1:25
